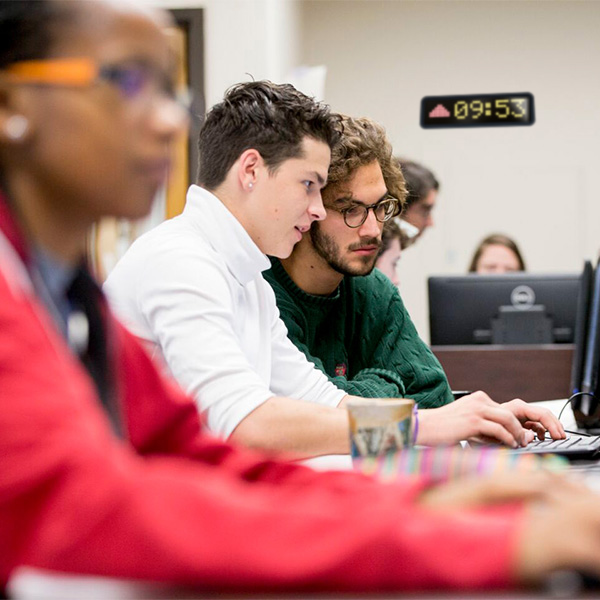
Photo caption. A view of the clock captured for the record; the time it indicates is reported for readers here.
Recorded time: 9:53
